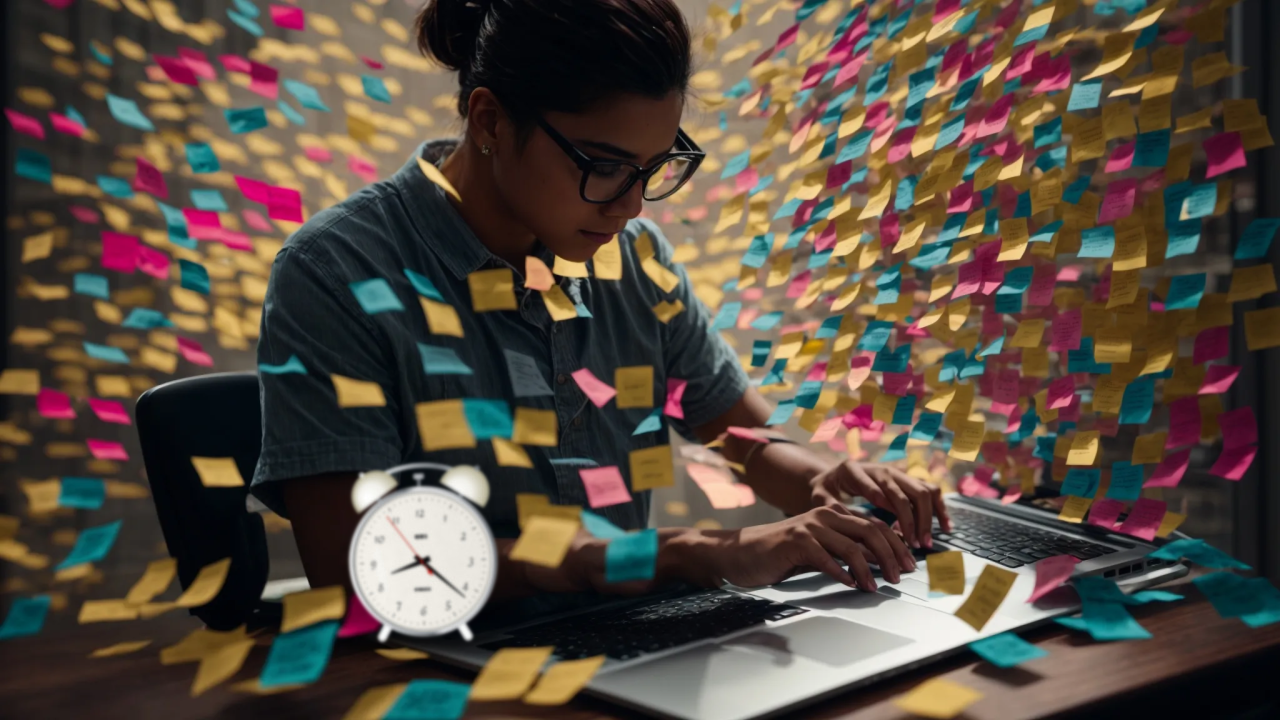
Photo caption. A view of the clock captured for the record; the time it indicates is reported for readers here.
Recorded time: 8:21:54
